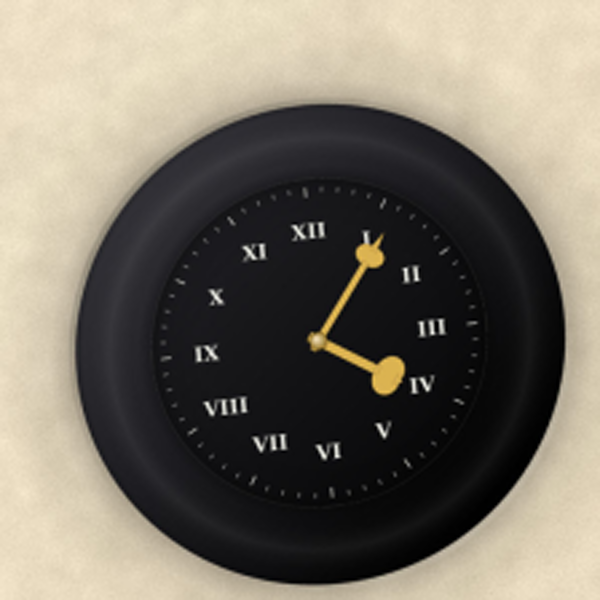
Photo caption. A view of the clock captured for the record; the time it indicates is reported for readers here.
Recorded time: 4:06
